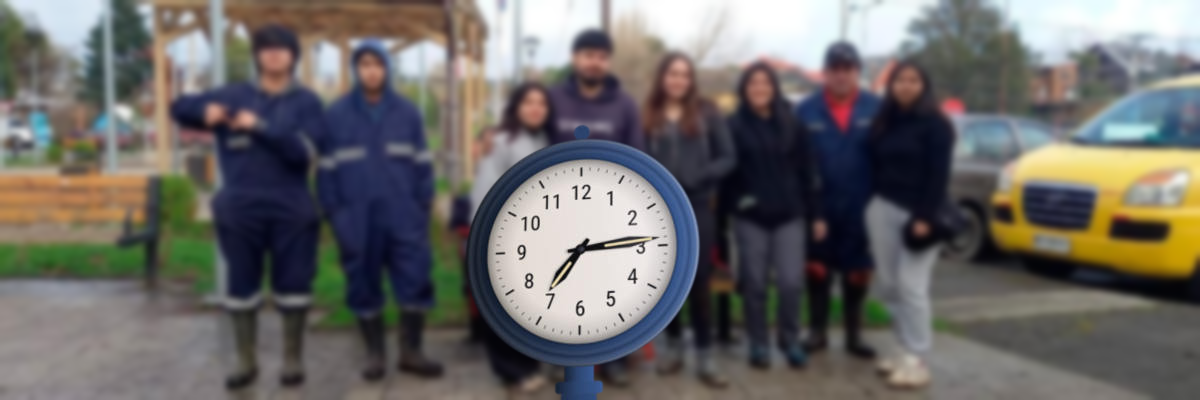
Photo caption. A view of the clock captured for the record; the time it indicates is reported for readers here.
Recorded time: 7:14
